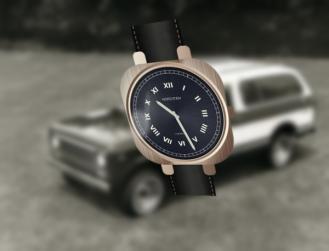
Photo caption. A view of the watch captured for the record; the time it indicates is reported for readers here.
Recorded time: 10:27
